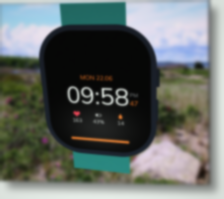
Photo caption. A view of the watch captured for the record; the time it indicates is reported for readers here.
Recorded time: 9:58
